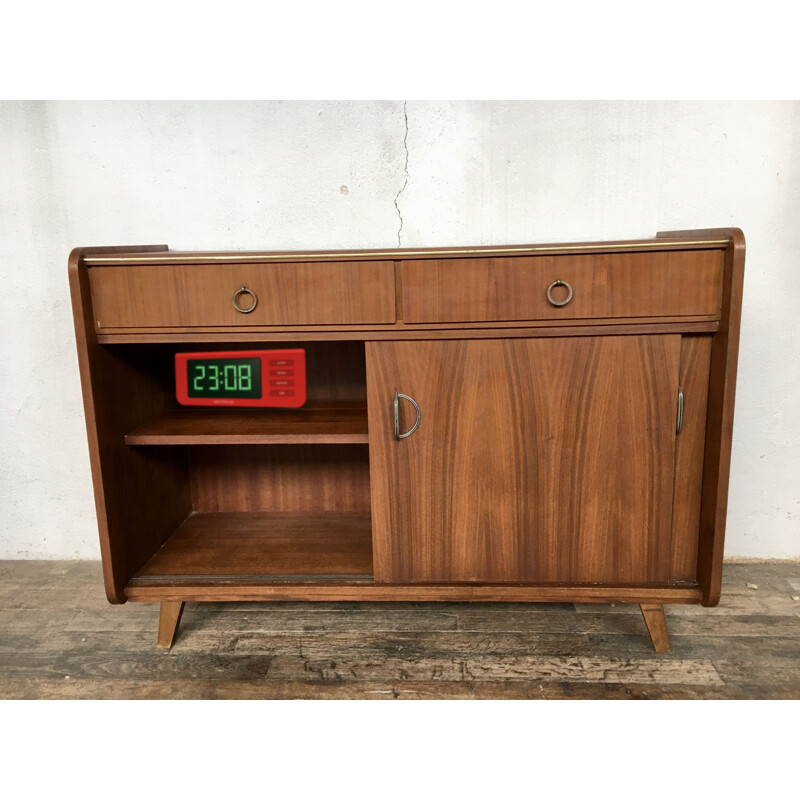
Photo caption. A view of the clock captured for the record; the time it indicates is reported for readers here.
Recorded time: 23:08
